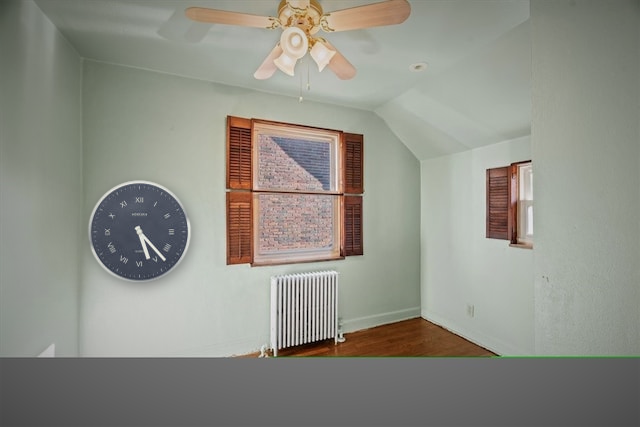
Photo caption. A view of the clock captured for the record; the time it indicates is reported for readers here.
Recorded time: 5:23
